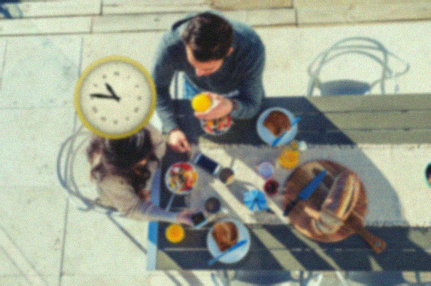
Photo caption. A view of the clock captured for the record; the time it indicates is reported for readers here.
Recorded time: 10:46
